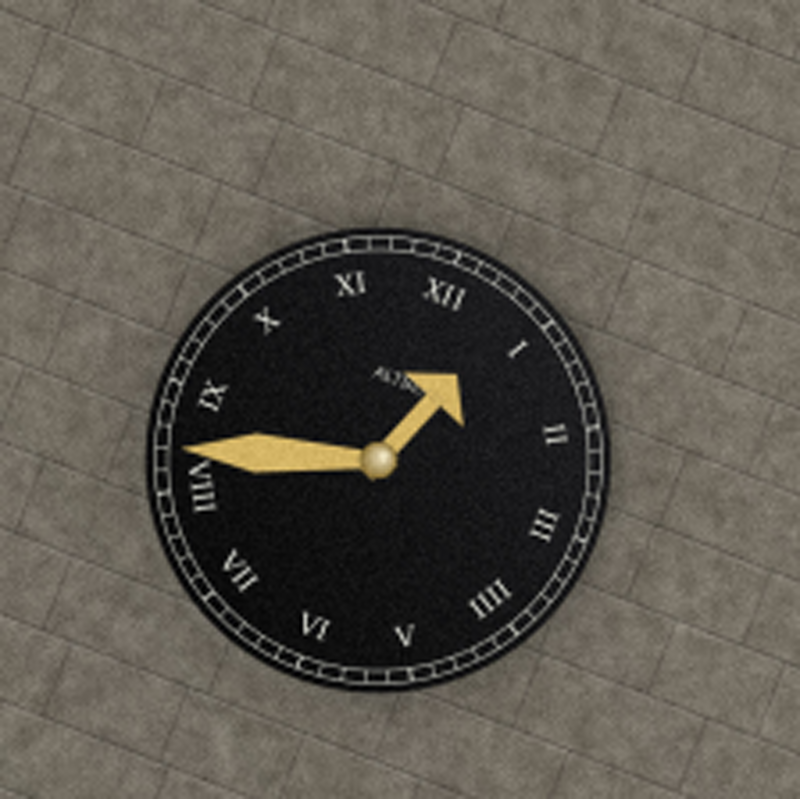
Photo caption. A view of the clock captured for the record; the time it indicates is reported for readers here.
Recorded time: 12:42
